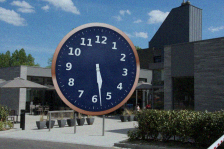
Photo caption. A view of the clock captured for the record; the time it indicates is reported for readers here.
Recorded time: 5:28
